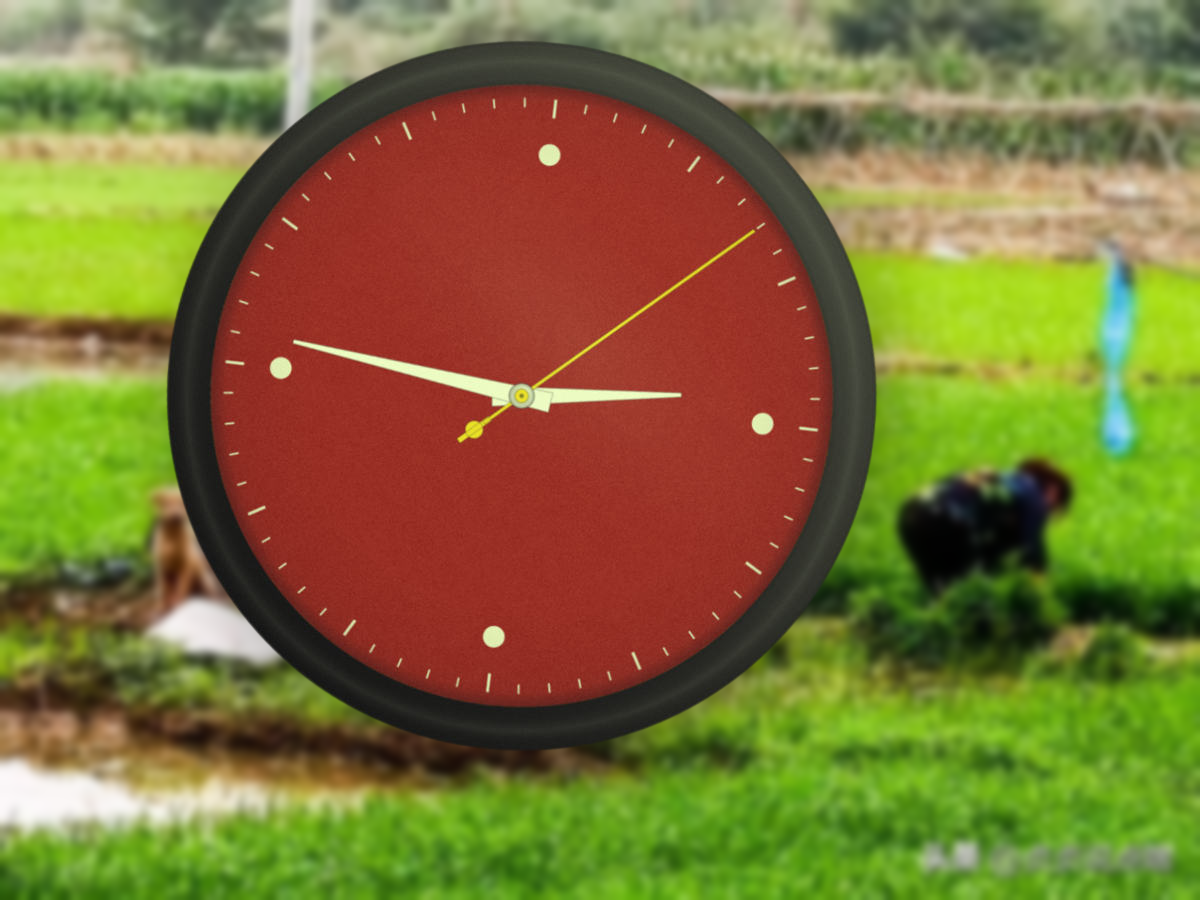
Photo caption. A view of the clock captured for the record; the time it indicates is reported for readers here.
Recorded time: 2:46:08
